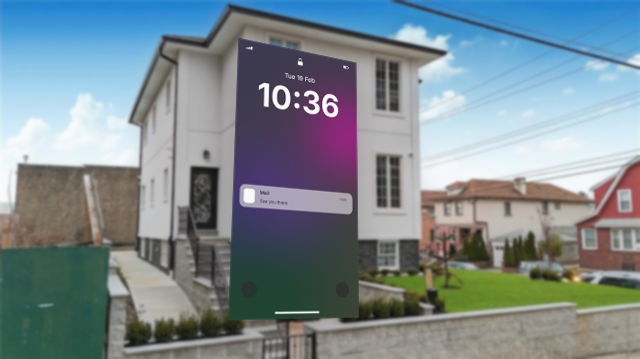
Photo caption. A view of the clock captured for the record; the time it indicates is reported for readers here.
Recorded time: 10:36
